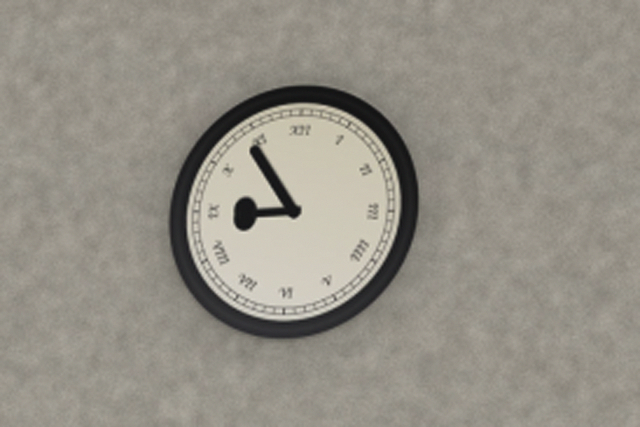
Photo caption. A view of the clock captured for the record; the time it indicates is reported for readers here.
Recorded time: 8:54
